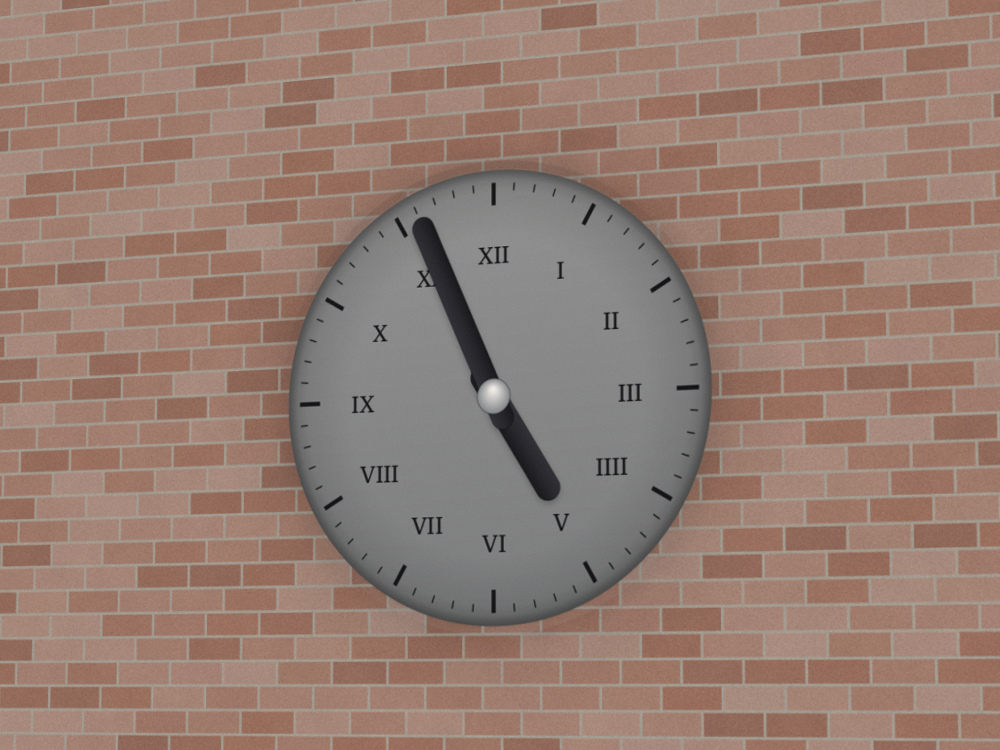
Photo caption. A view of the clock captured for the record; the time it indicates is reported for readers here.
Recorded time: 4:56
